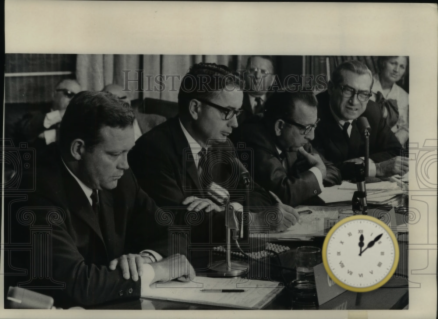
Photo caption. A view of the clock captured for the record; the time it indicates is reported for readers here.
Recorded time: 12:08
